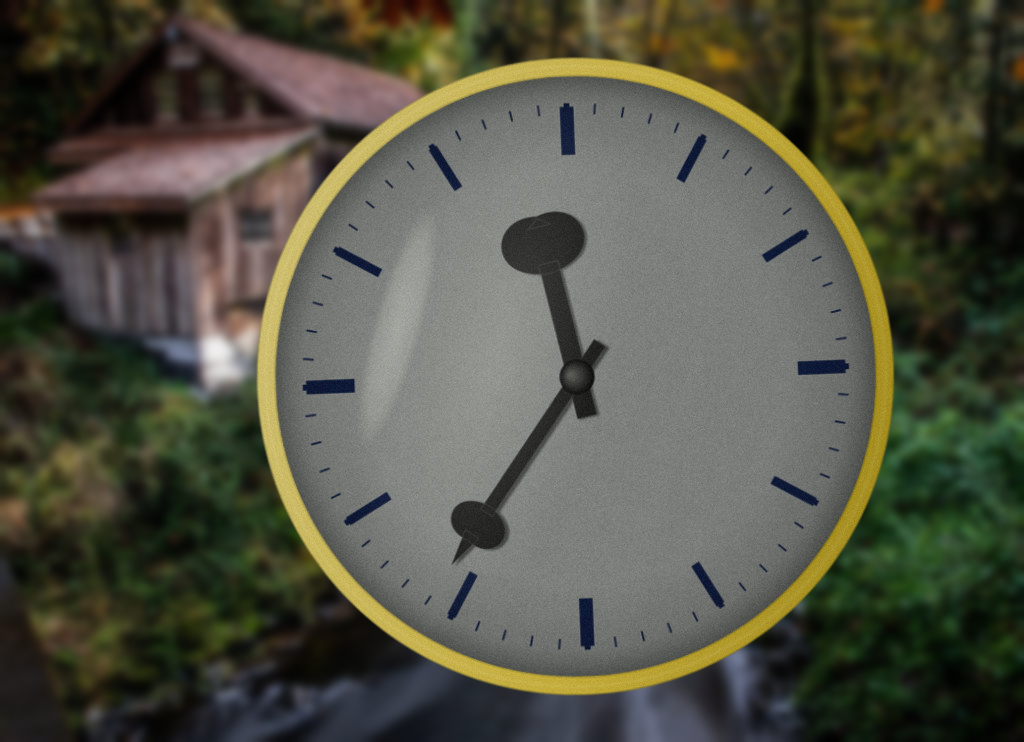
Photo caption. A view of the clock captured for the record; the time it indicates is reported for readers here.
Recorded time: 11:36
